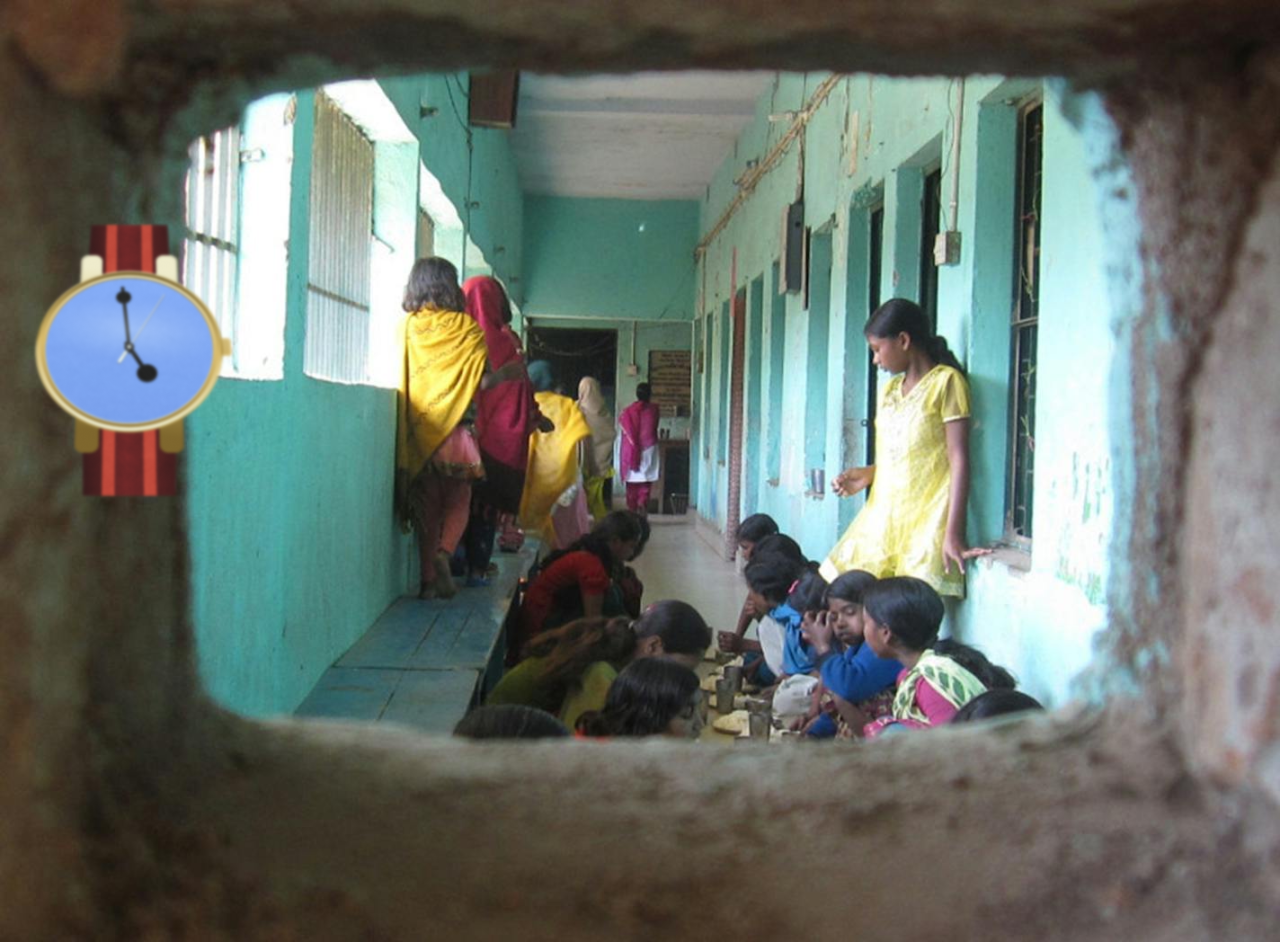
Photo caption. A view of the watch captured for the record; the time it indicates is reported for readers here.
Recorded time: 4:59:05
